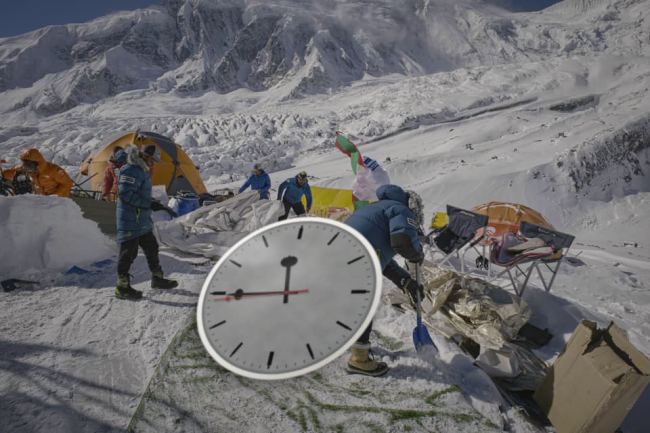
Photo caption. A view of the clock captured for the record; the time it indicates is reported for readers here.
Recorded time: 11:44:44
